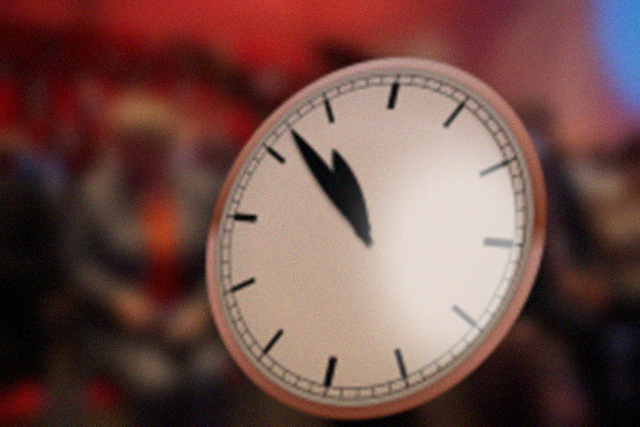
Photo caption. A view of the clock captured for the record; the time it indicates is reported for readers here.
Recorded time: 10:52
